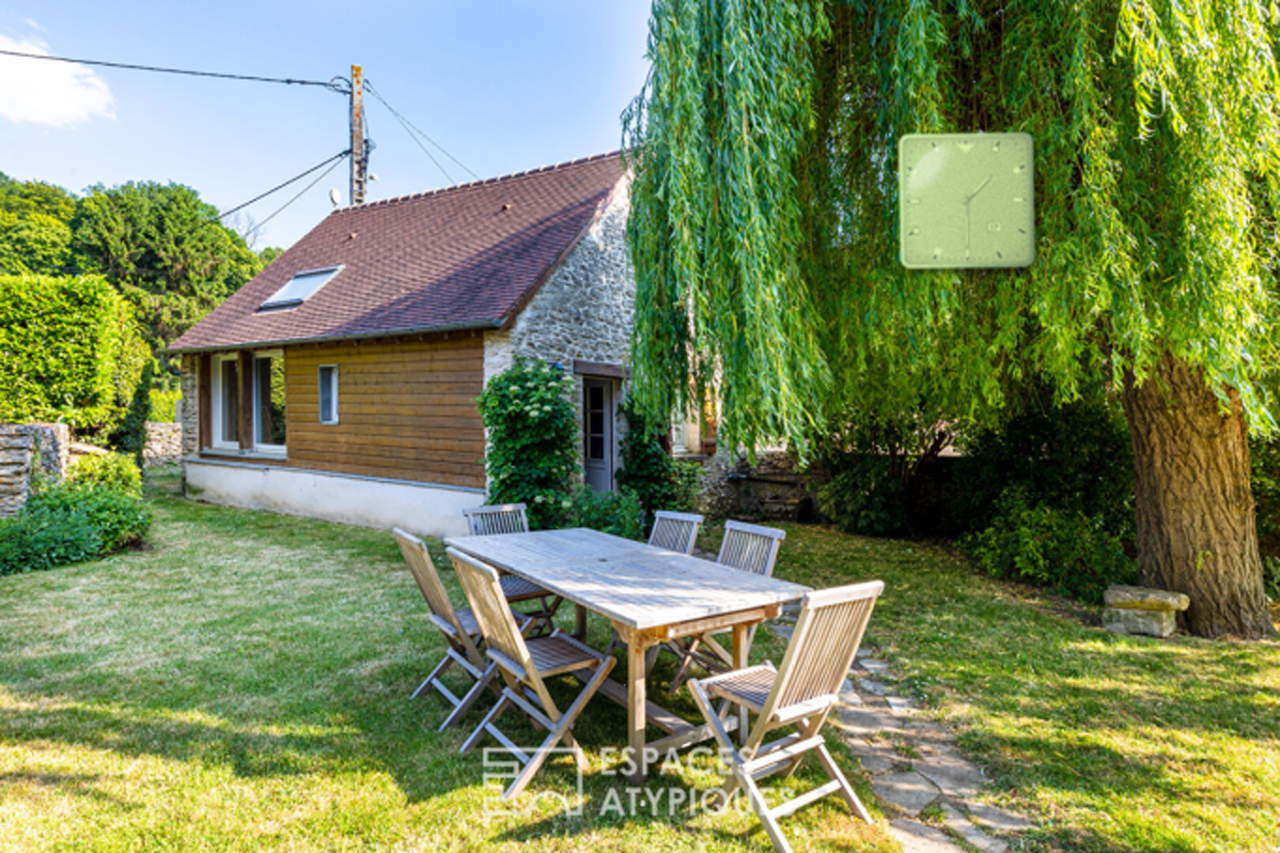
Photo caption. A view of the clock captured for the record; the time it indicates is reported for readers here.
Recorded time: 1:30
